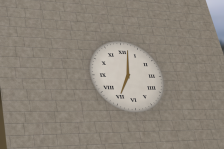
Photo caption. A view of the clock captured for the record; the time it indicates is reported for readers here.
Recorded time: 7:02
